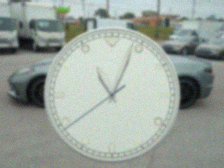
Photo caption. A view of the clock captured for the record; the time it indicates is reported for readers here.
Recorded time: 11:03:39
